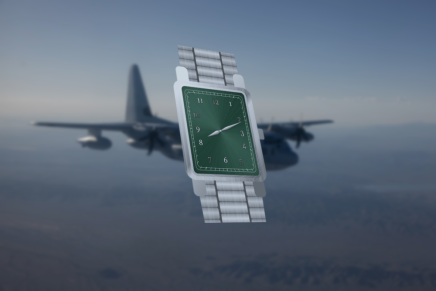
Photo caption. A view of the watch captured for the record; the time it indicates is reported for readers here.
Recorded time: 8:11
